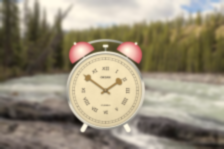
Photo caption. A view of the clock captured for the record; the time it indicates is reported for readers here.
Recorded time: 1:51
